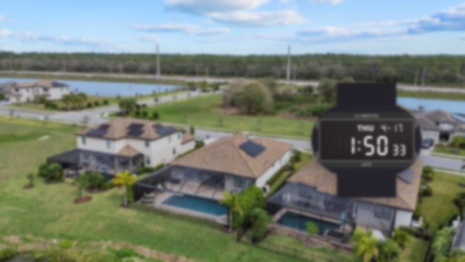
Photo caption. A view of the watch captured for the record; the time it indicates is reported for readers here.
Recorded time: 1:50
